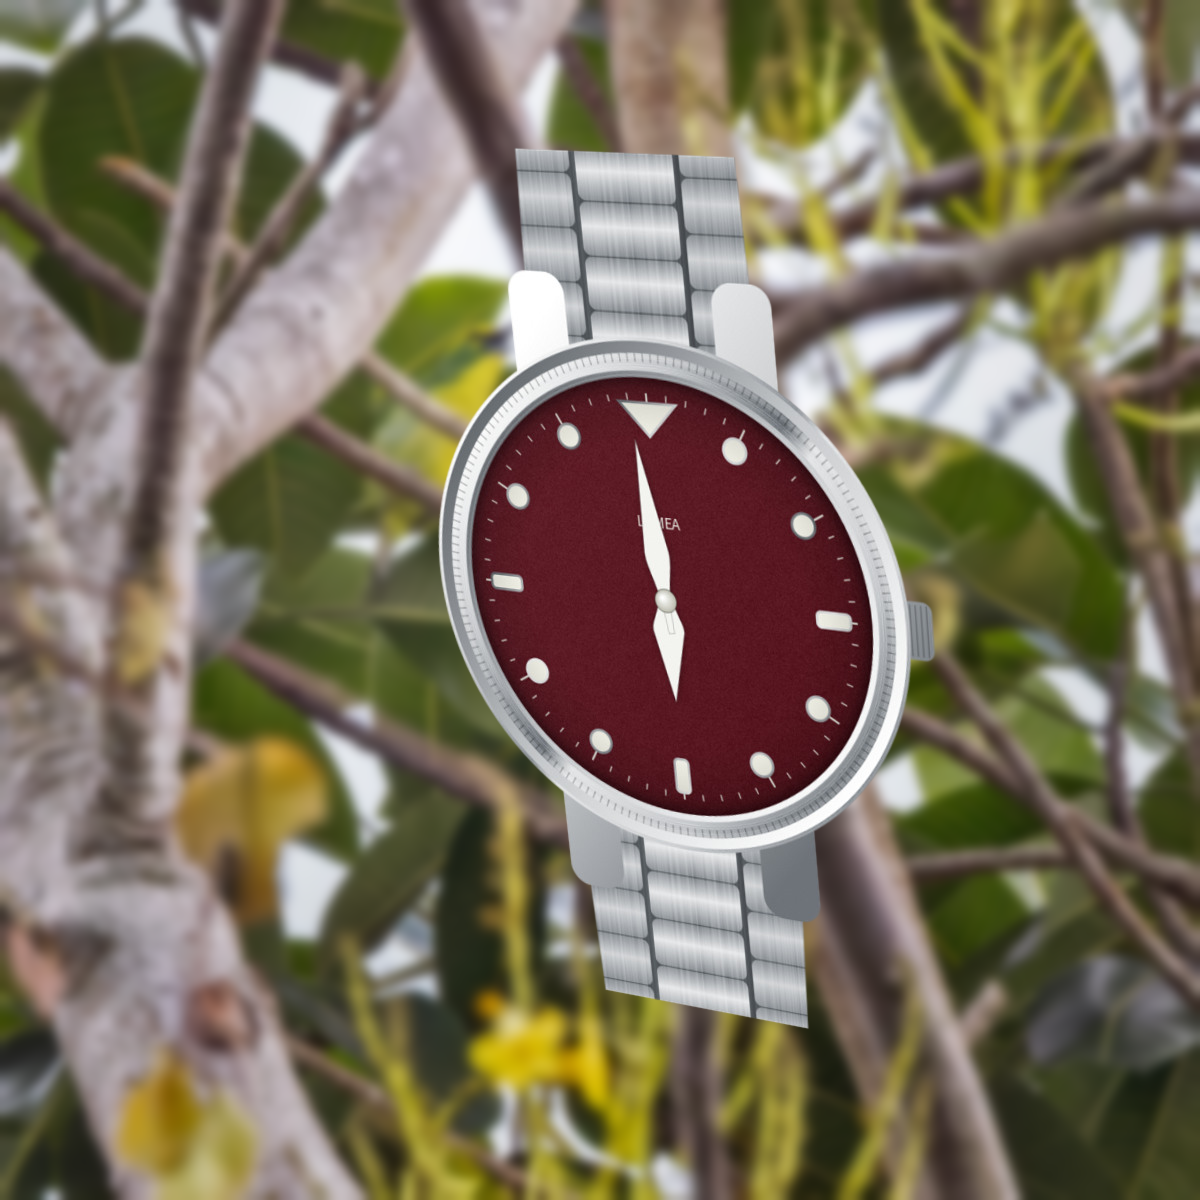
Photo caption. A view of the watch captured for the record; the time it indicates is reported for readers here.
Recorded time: 5:59
